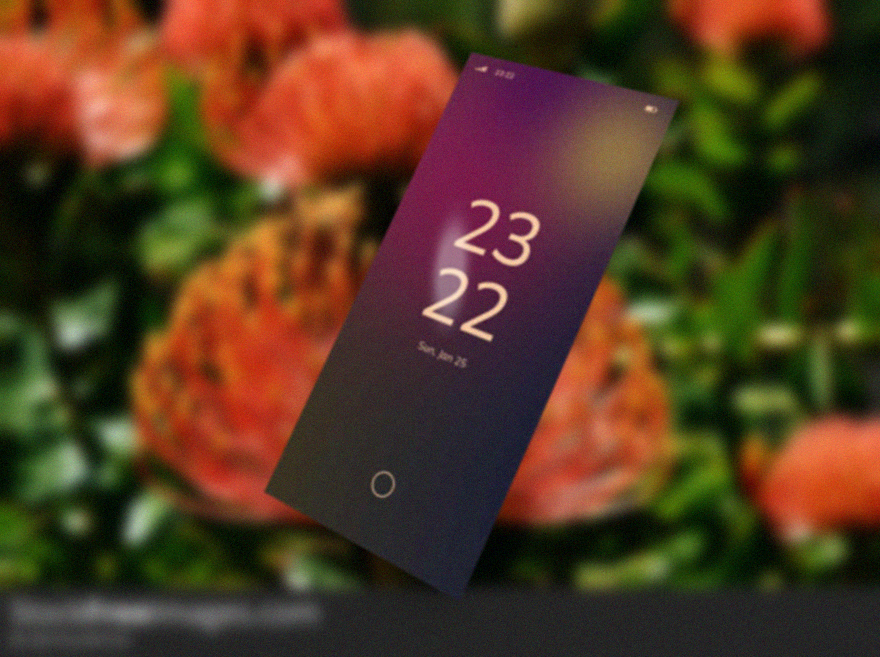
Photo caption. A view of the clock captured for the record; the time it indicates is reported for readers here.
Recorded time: 23:22
